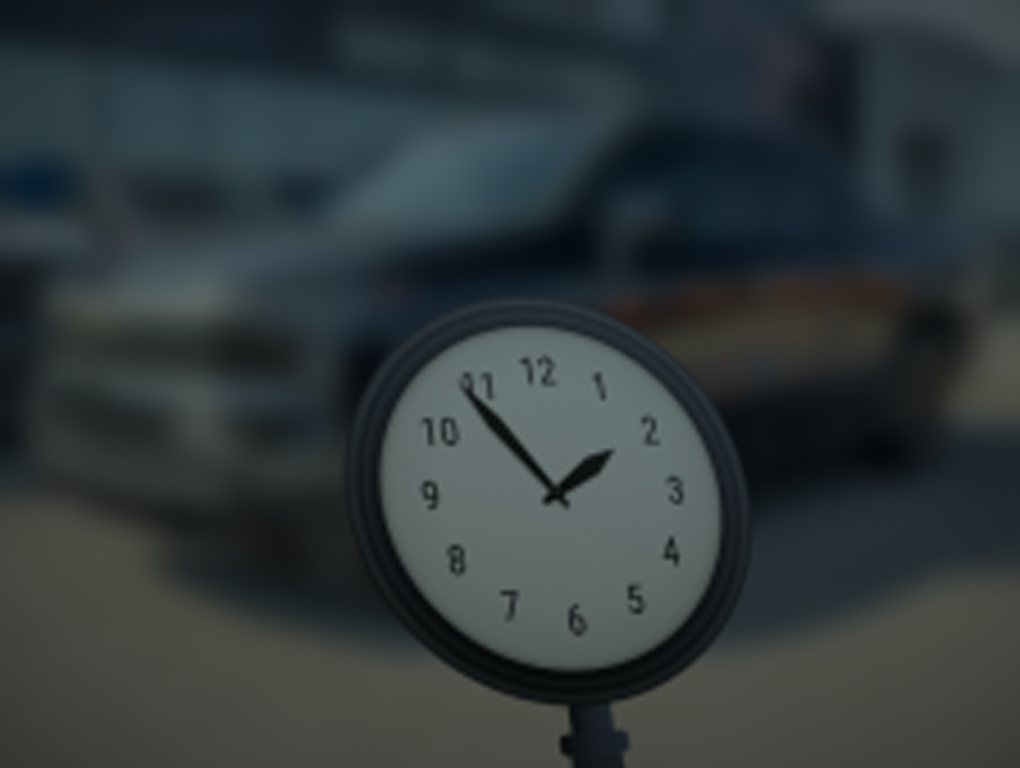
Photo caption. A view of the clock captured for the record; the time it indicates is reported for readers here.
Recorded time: 1:54
